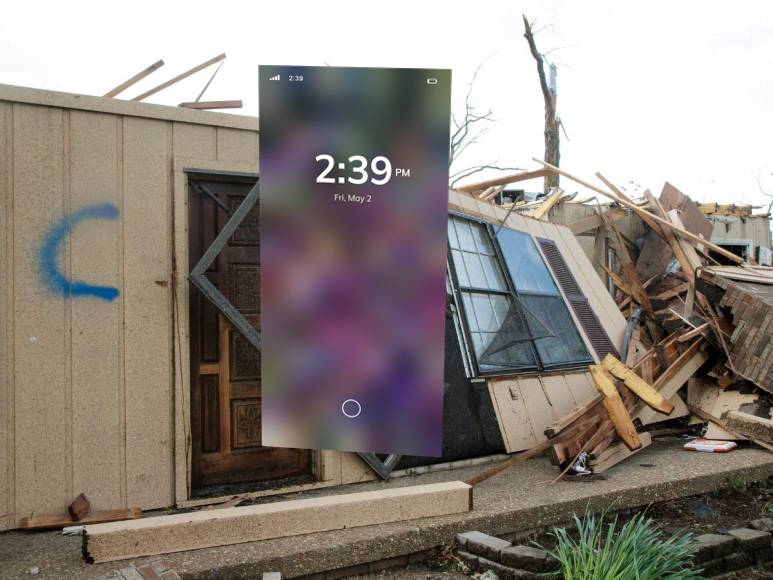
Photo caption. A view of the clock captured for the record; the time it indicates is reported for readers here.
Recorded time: 2:39
